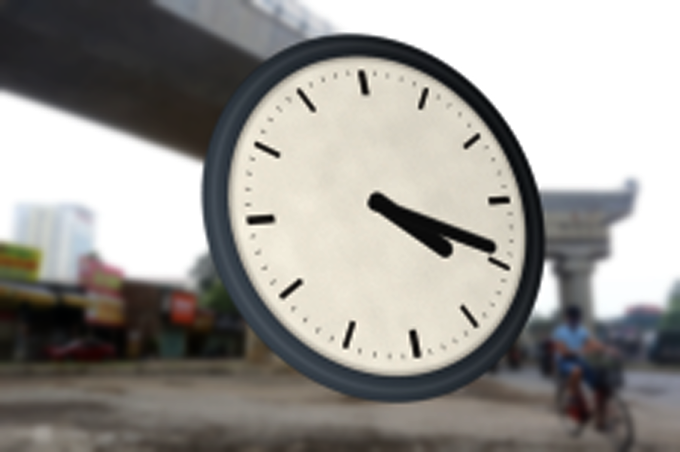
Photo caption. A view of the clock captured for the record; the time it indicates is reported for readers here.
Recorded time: 4:19
